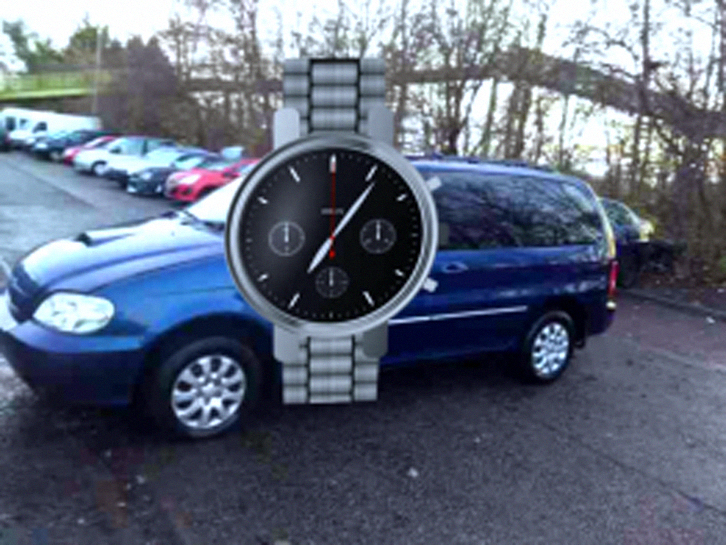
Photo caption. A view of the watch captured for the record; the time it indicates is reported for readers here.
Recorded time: 7:06
